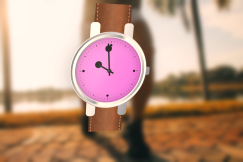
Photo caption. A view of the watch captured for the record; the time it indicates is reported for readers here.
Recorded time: 9:59
